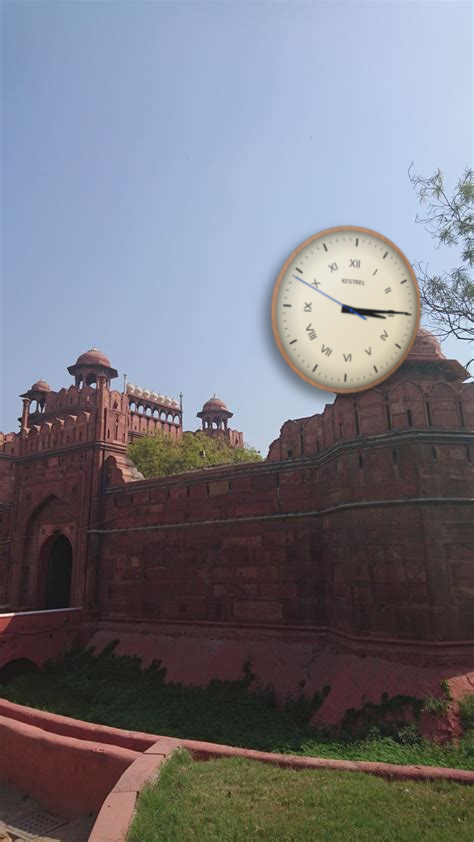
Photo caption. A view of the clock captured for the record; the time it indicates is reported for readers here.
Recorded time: 3:14:49
